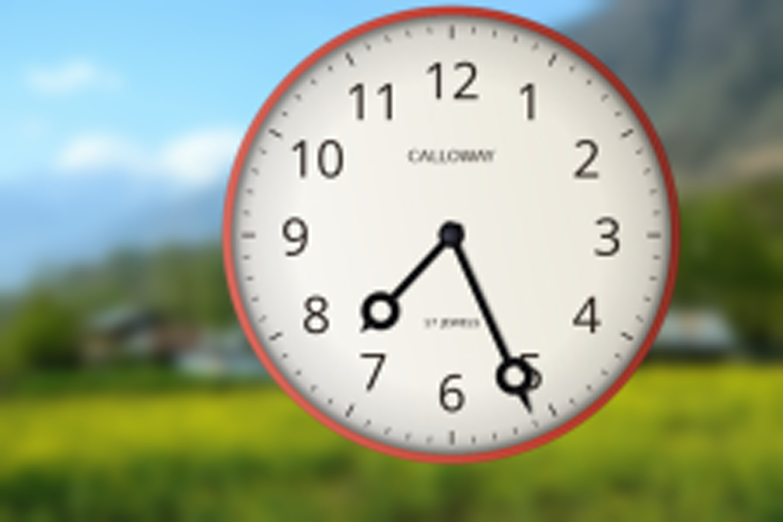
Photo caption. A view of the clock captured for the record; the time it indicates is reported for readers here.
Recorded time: 7:26
